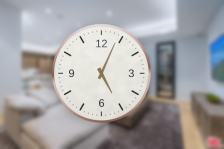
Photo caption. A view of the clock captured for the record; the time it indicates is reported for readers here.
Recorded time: 5:04
